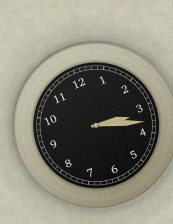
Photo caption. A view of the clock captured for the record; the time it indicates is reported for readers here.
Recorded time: 3:18
